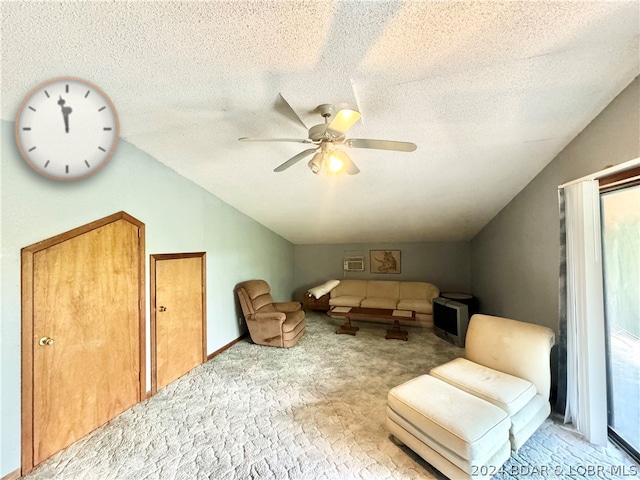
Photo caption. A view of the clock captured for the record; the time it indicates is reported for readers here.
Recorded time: 11:58
